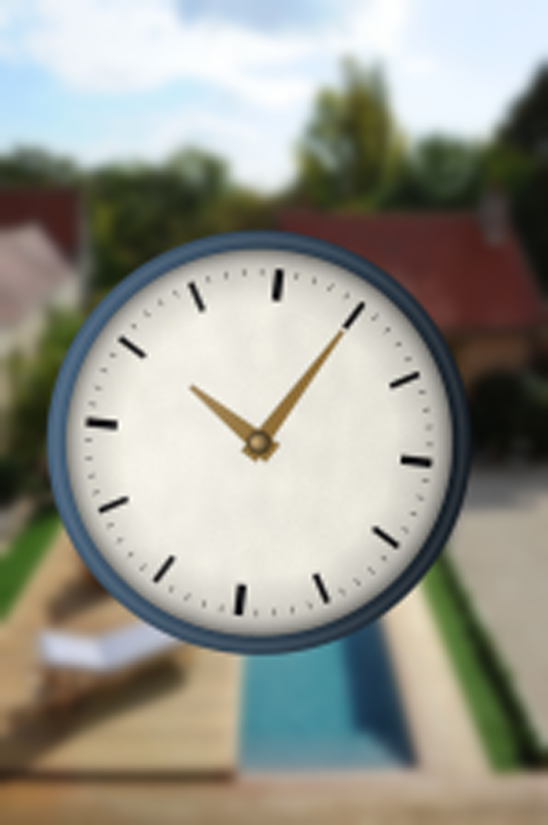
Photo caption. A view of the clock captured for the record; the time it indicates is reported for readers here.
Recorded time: 10:05
